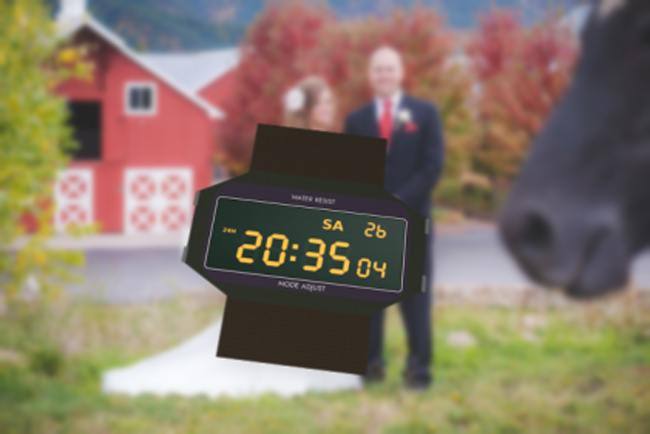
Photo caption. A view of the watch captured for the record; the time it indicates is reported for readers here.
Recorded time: 20:35:04
